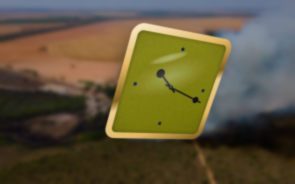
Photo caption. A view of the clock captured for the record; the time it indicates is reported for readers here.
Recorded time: 10:18
